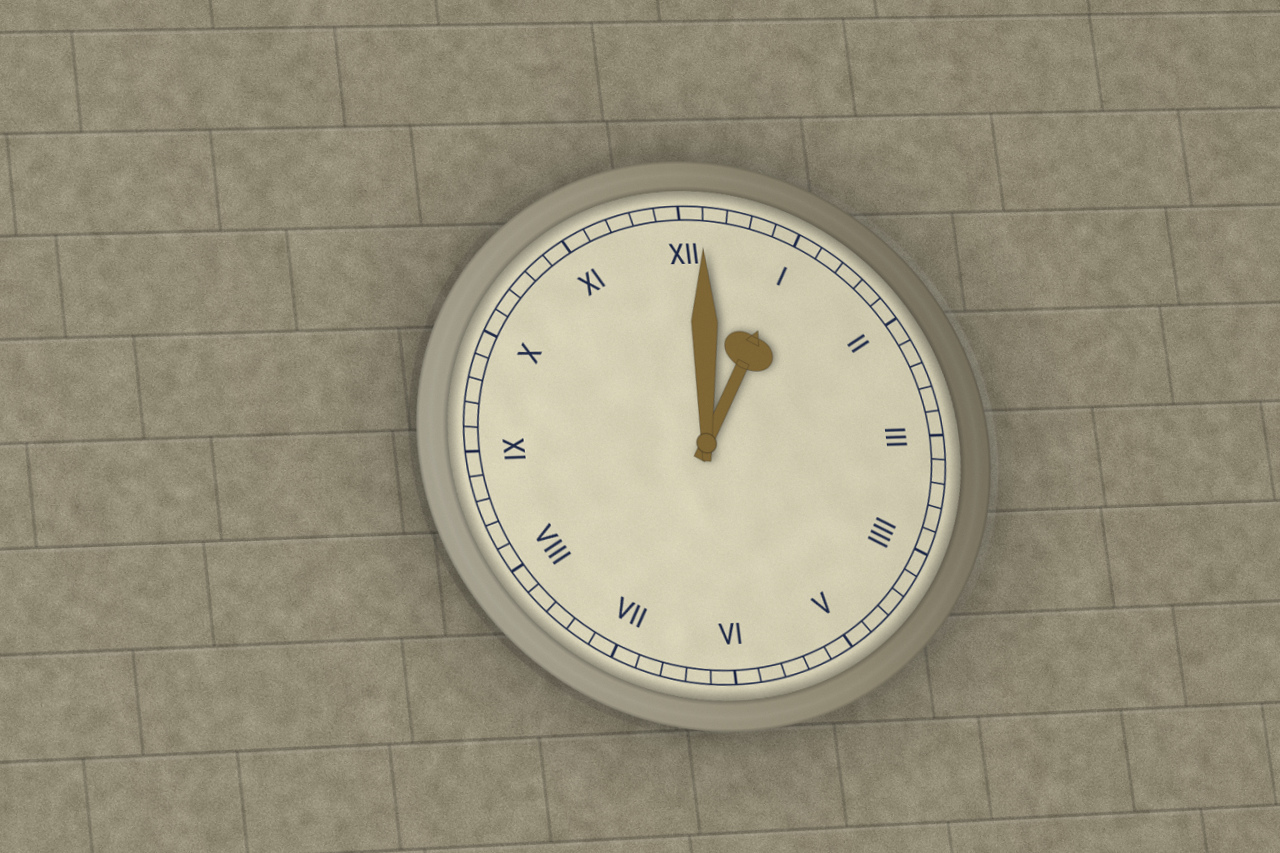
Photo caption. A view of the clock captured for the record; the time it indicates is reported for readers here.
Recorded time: 1:01
